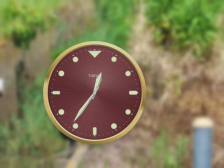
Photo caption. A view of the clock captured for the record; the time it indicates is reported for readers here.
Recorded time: 12:36
